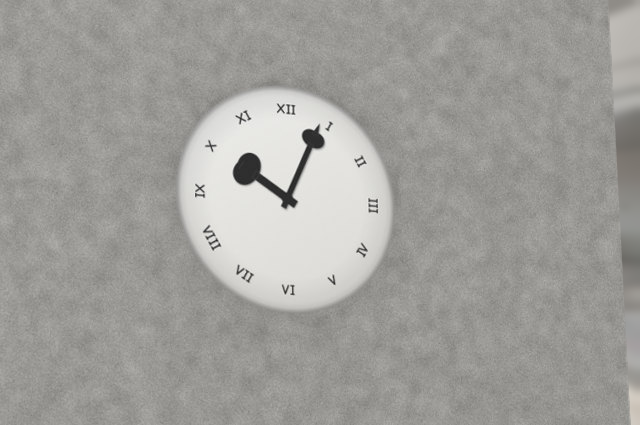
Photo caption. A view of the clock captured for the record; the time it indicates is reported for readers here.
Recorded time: 10:04
